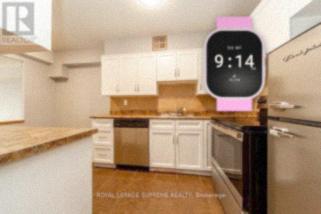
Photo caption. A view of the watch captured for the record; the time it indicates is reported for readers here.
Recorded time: 9:14
